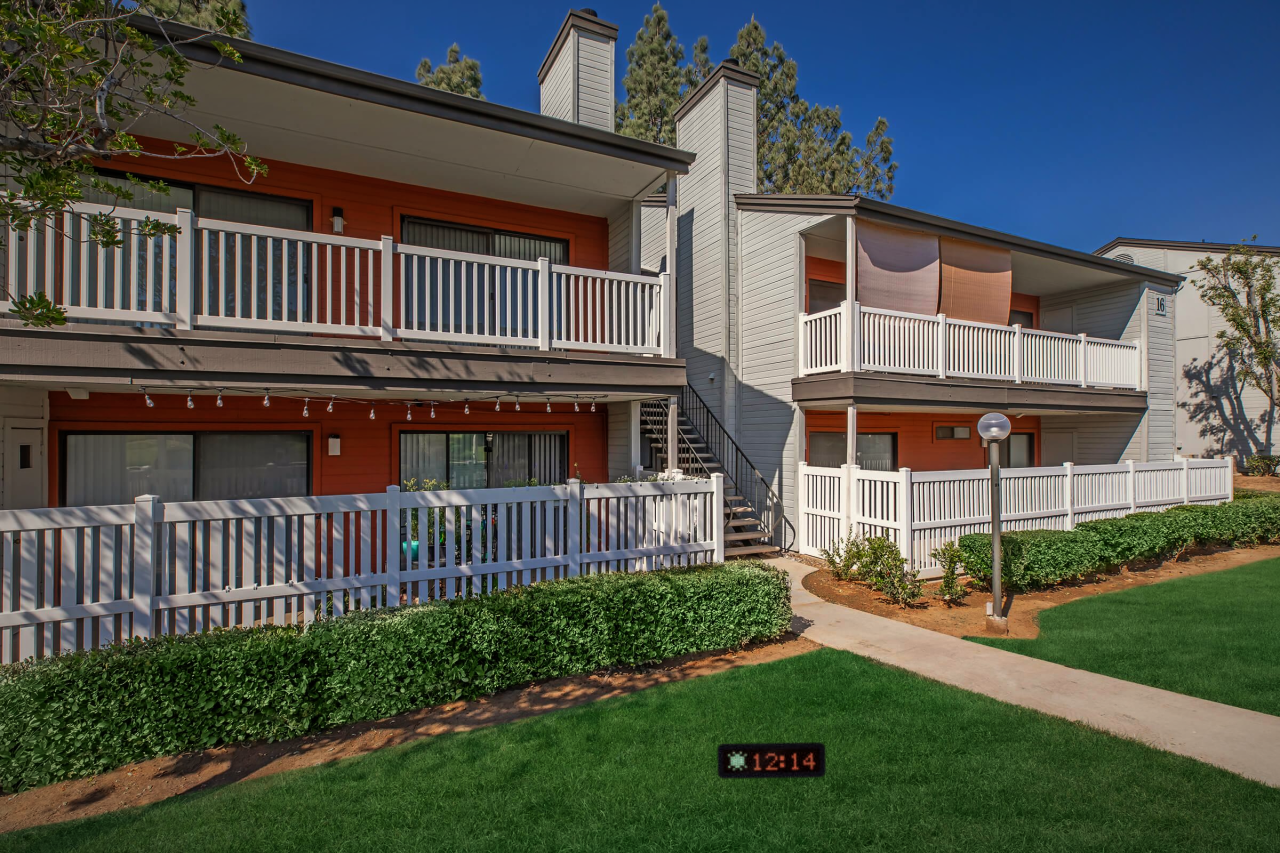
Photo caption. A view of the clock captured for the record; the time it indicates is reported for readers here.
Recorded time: 12:14
